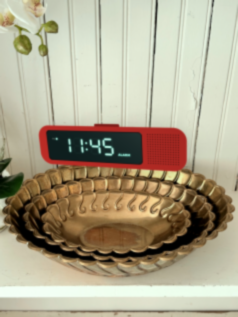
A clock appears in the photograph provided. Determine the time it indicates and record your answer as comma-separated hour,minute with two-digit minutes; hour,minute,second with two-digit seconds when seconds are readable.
11,45
